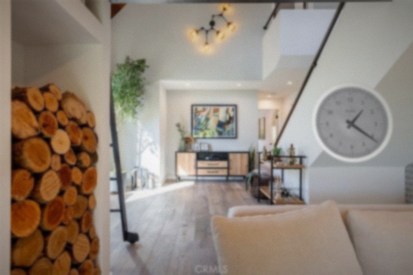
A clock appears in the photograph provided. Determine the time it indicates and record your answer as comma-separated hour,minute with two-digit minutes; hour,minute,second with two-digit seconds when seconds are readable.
1,21
